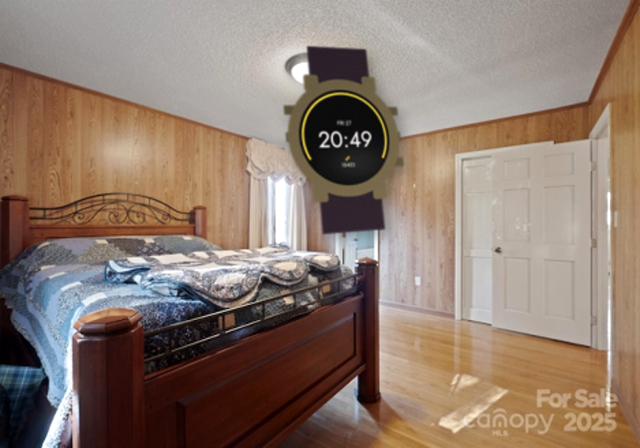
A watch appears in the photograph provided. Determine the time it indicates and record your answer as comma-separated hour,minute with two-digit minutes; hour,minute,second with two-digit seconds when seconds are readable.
20,49
